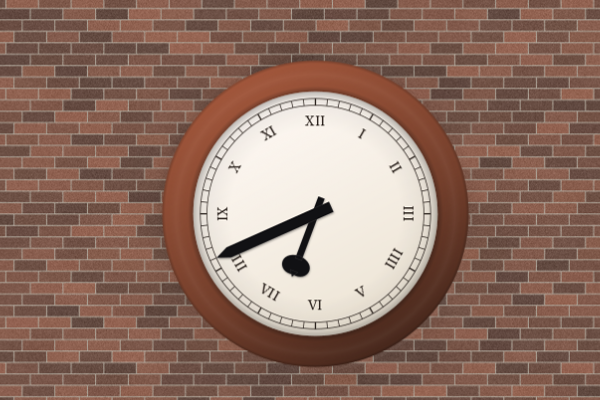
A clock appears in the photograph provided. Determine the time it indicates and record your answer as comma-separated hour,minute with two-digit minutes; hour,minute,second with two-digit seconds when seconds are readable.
6,41
